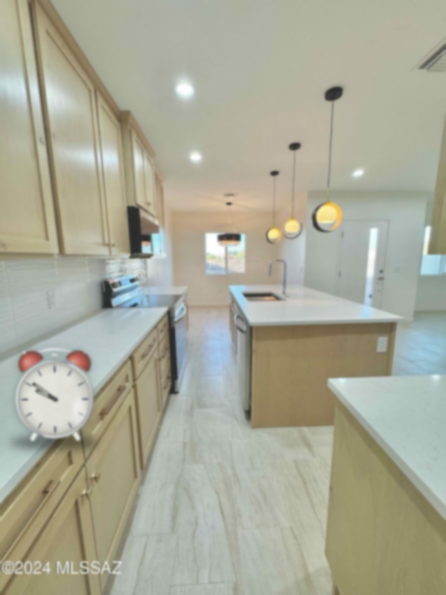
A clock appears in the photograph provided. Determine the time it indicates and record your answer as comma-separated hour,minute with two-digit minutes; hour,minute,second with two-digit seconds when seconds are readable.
9,51
